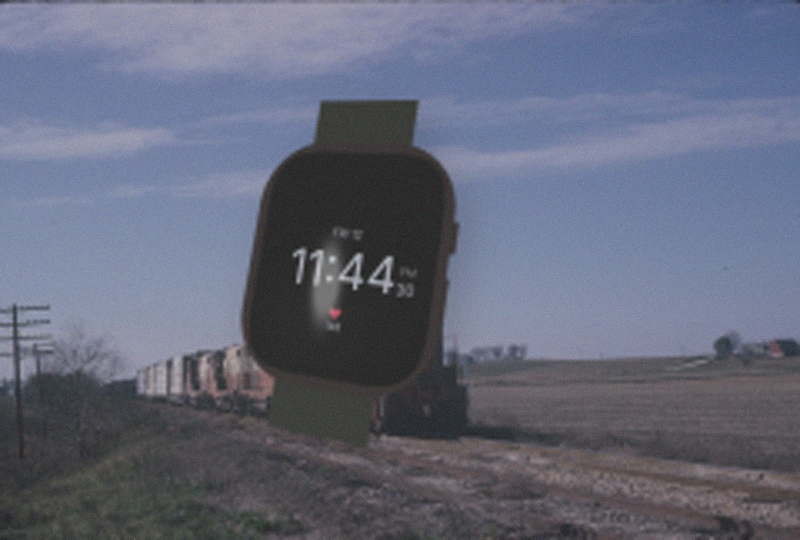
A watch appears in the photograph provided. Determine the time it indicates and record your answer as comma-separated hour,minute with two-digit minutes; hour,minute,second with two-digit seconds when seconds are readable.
11,44
